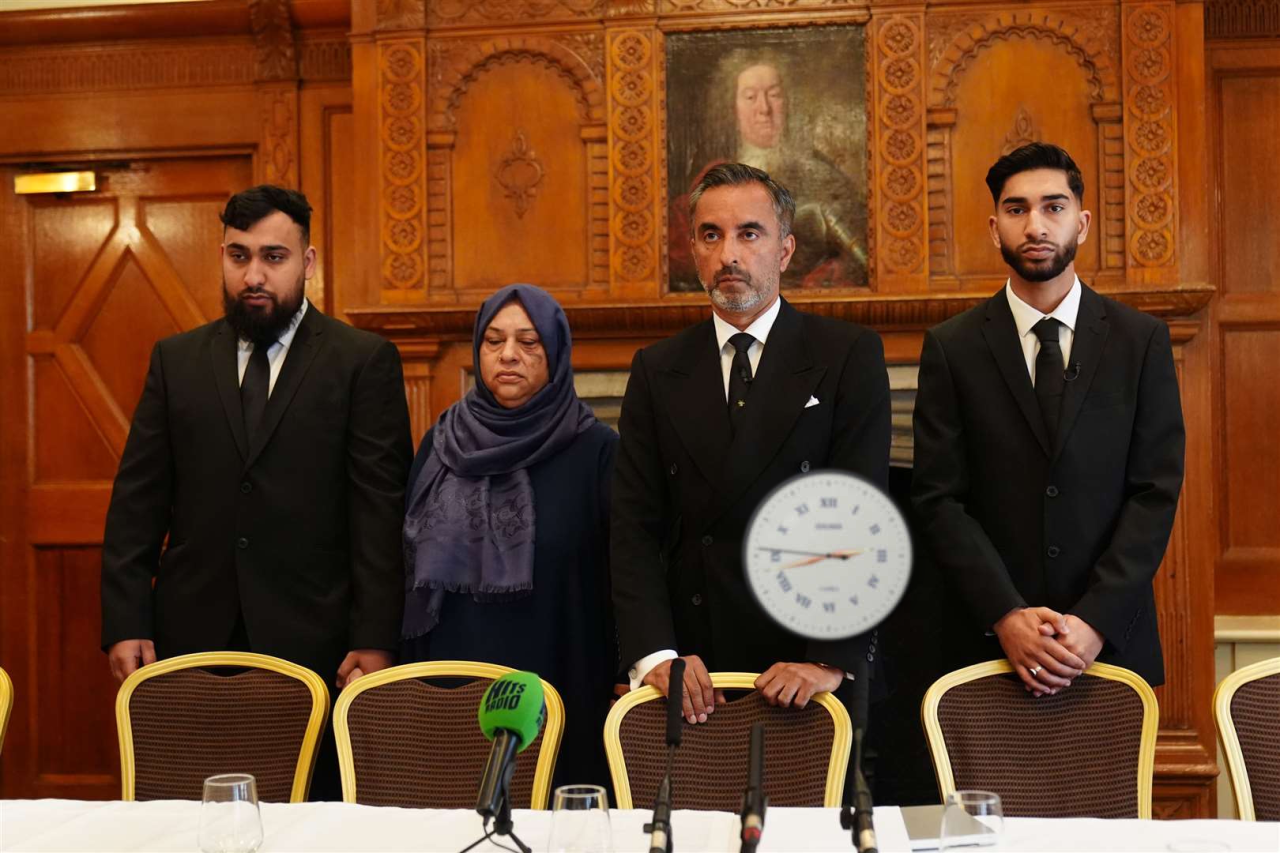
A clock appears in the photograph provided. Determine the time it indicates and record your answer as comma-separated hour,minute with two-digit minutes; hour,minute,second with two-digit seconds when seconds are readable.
2,42,46
